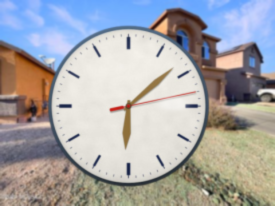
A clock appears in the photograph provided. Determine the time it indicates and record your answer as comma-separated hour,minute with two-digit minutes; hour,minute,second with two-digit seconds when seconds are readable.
6,08,13
